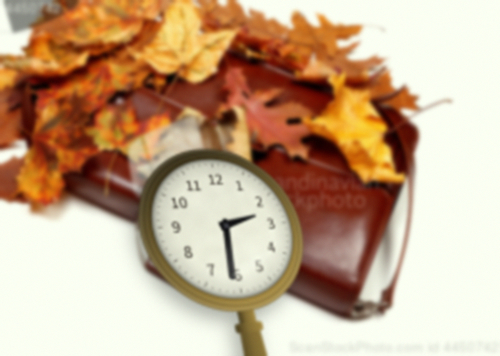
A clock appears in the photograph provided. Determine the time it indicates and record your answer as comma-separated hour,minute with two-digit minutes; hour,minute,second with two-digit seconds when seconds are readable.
2,31
